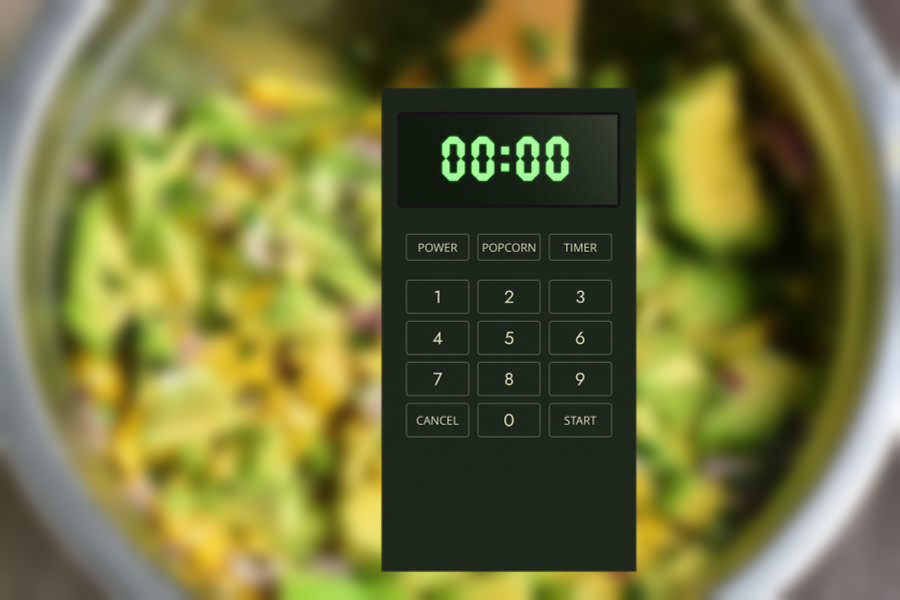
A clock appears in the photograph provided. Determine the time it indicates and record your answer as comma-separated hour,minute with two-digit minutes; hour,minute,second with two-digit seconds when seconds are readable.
0,00
